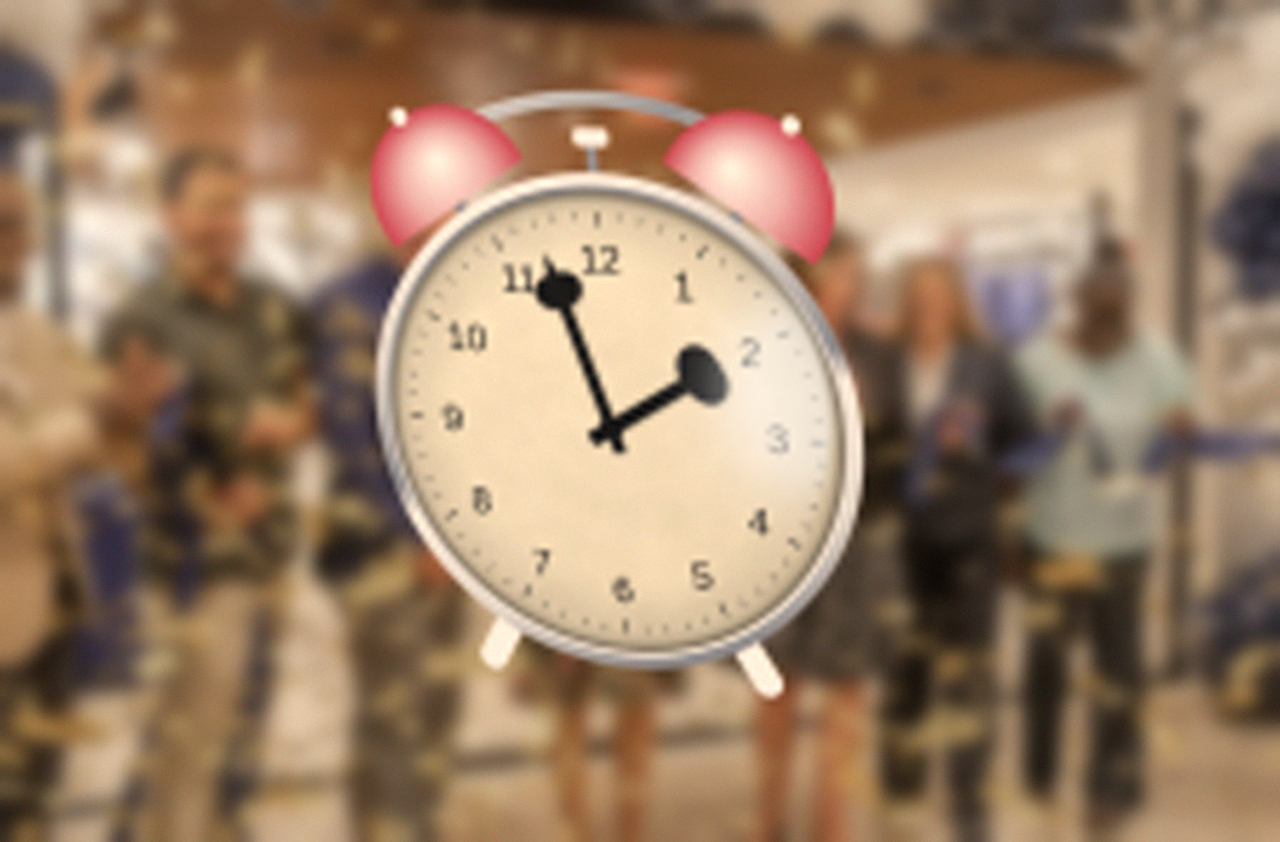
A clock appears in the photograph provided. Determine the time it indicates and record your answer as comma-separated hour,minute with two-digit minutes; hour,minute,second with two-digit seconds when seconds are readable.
1,57
